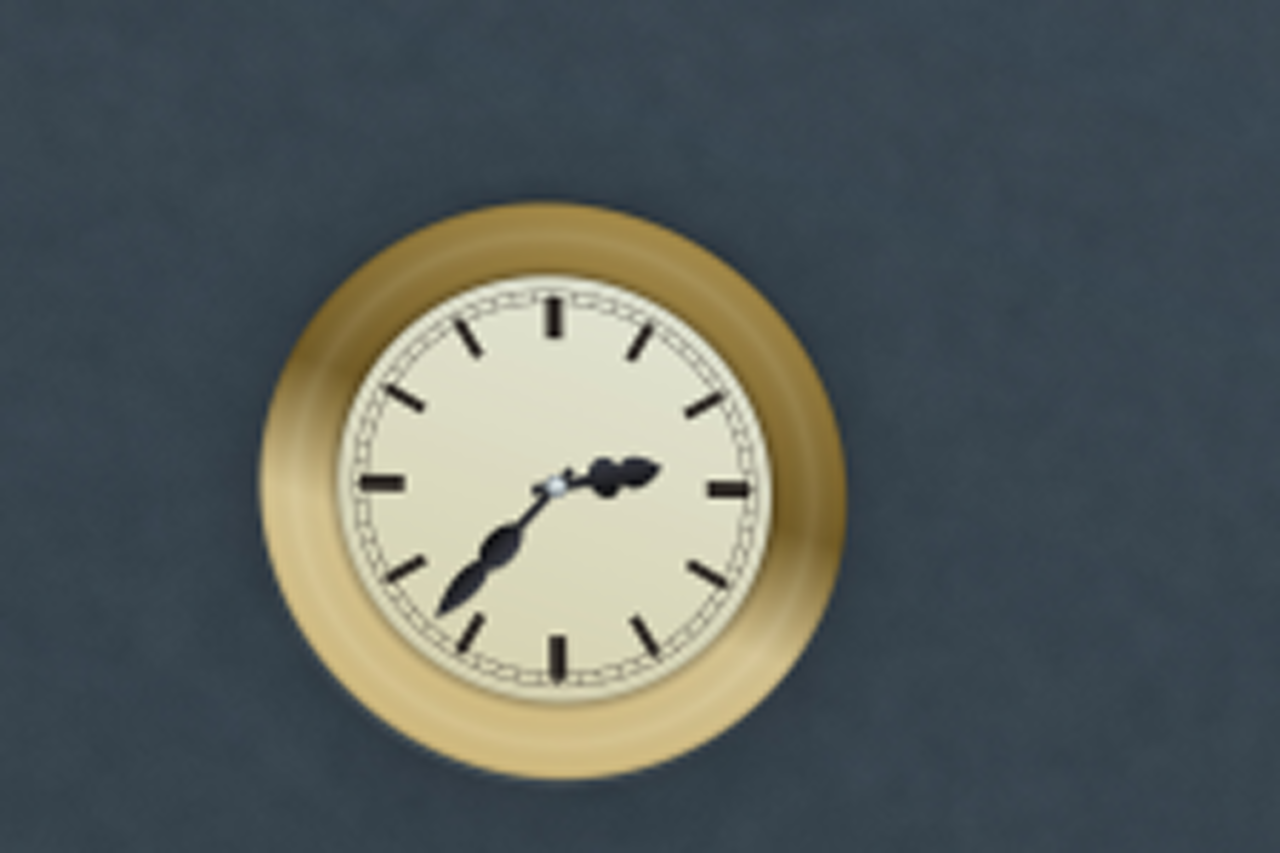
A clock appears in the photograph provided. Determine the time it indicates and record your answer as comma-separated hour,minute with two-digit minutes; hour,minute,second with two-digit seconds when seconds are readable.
2,37
